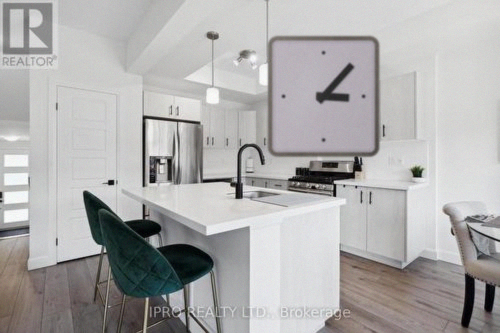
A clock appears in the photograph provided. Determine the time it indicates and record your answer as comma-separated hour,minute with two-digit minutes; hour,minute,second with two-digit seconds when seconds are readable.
3,07
